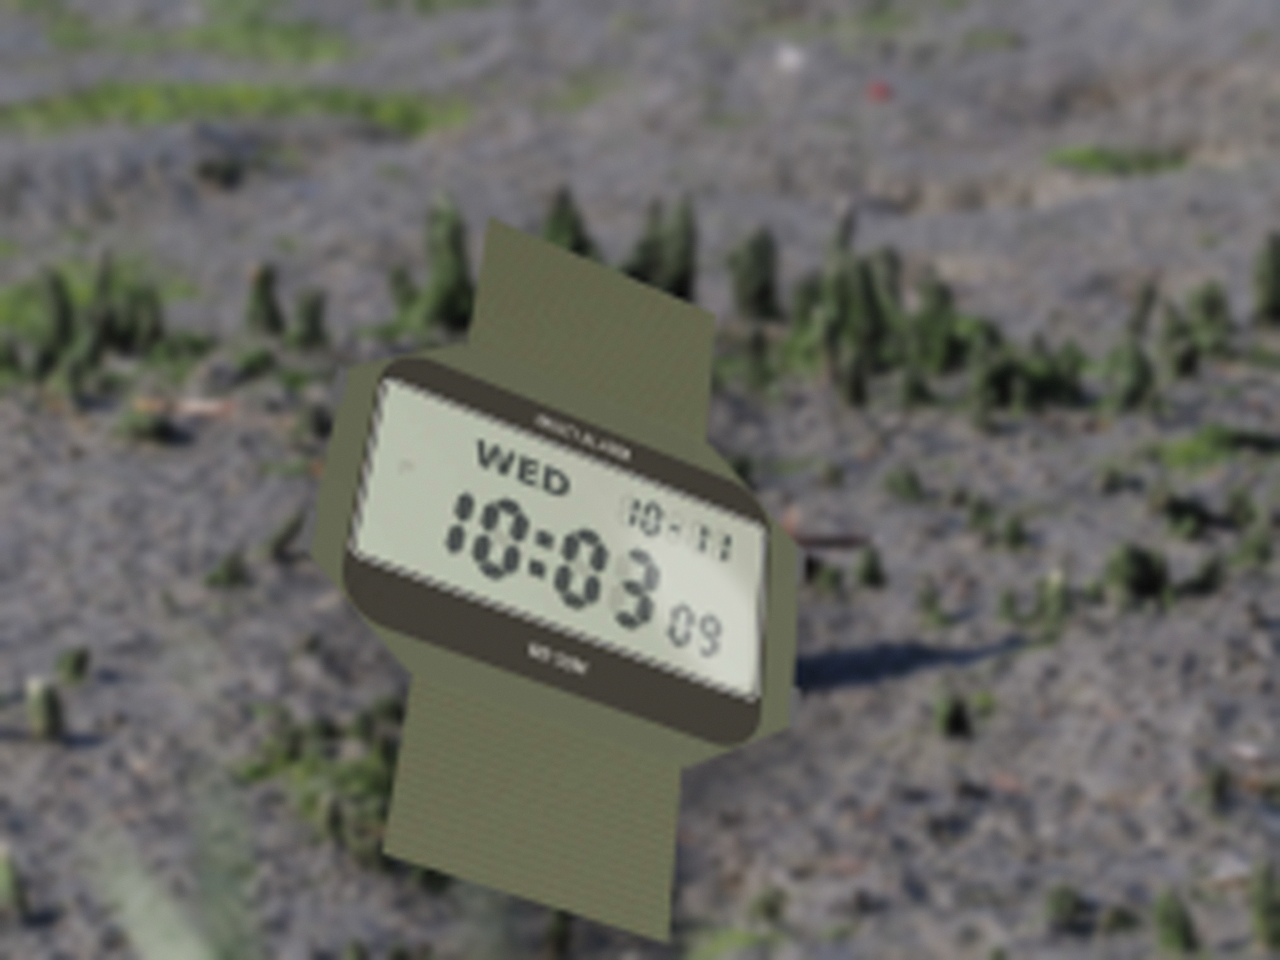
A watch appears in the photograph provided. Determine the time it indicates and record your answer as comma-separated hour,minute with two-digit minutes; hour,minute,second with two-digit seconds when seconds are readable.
10,03,09
